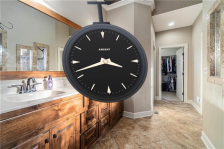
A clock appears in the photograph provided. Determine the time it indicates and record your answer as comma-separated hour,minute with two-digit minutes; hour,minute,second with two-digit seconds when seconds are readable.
3,42
